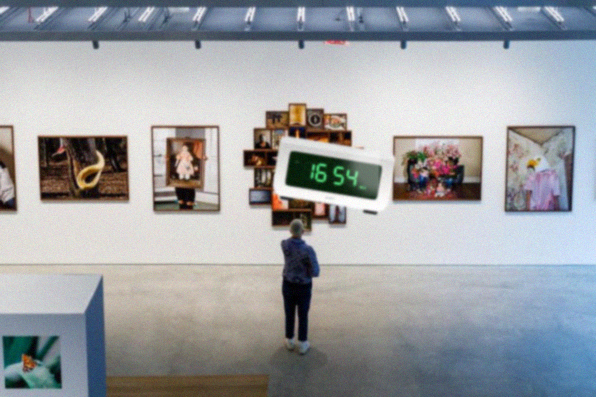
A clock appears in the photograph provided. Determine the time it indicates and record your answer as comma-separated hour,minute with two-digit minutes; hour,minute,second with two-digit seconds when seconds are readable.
16,54
